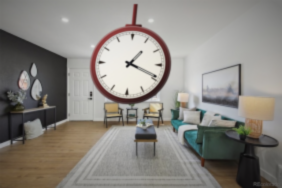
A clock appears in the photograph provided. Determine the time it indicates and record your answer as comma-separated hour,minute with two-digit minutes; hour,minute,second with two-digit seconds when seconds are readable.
1,19
